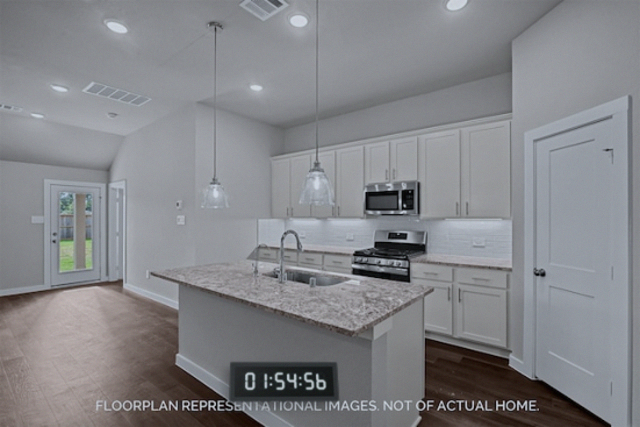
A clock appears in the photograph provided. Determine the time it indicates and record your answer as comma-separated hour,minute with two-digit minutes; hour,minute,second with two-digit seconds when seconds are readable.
1,54,56
